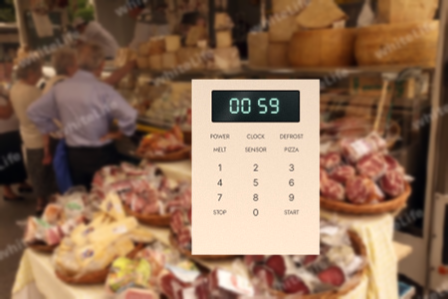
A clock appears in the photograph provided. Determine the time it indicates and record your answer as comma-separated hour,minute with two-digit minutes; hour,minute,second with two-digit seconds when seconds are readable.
0,59
